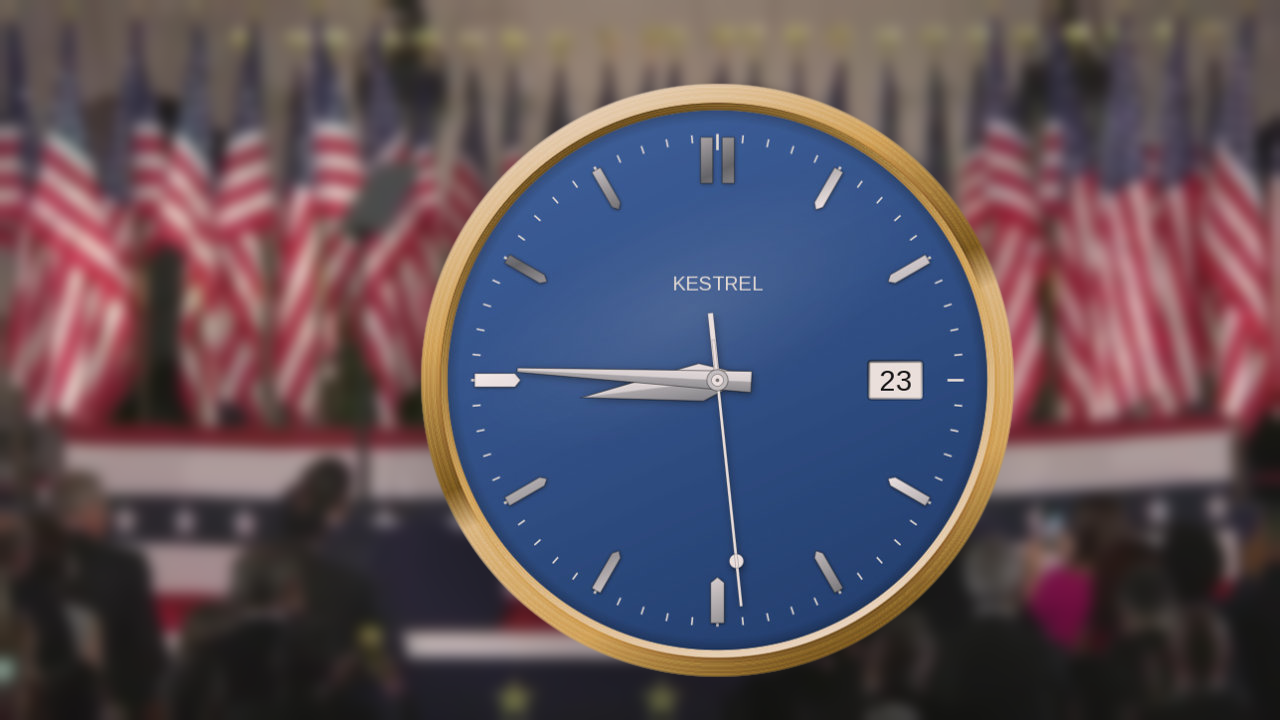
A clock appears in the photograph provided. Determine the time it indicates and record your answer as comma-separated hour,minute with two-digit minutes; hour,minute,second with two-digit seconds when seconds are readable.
8,45,29
